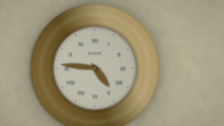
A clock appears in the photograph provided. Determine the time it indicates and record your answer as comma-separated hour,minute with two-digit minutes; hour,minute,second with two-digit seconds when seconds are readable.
4,46
